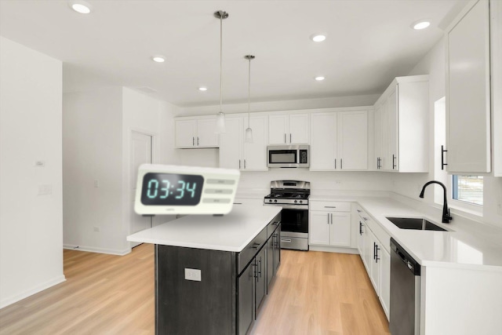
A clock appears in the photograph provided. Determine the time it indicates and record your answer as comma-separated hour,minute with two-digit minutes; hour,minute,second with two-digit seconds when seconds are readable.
3,34
